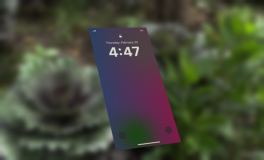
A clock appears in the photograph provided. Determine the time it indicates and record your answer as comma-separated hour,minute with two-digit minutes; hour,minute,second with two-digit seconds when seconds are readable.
4,47
